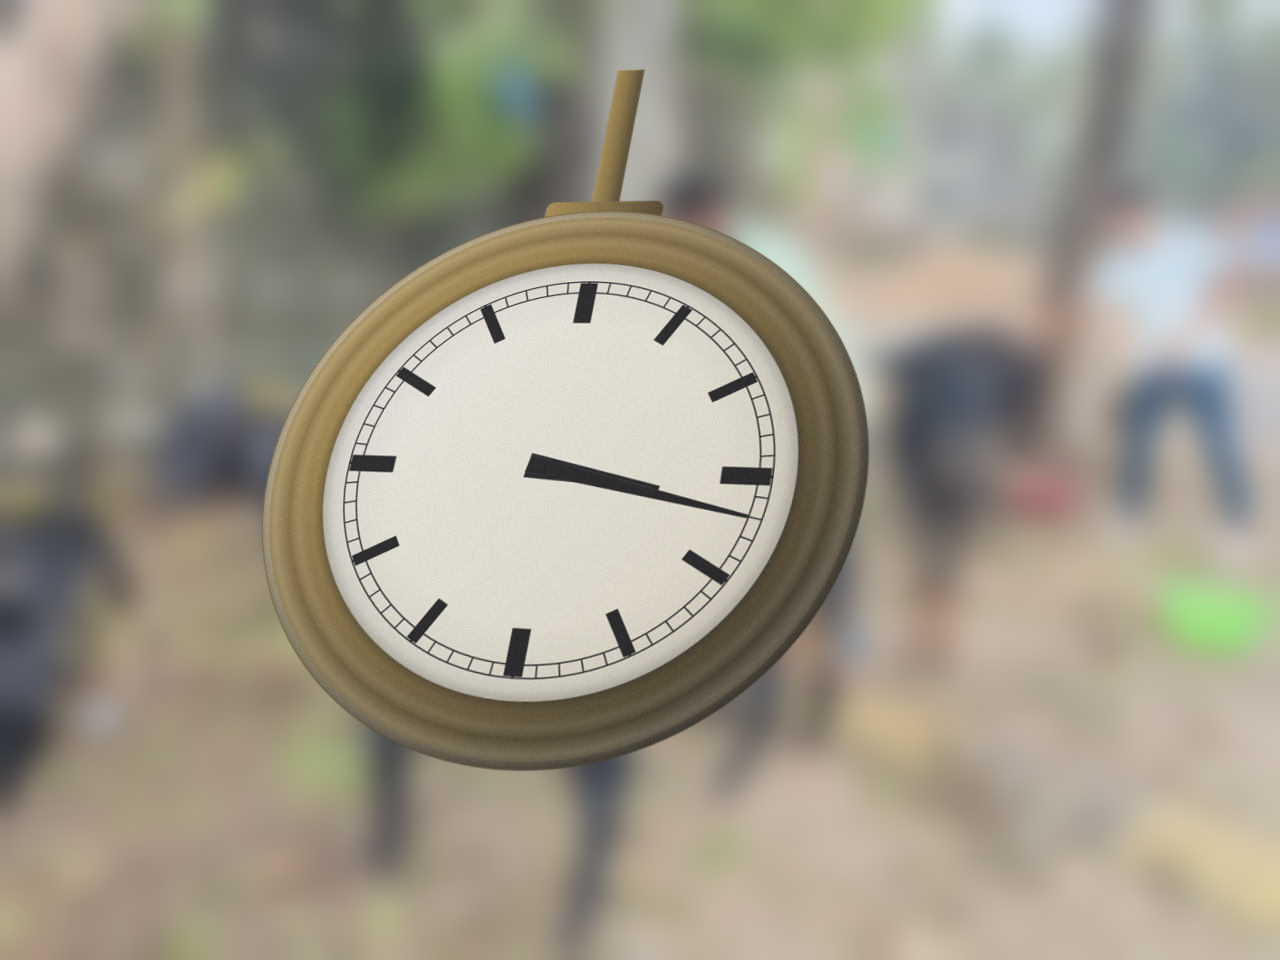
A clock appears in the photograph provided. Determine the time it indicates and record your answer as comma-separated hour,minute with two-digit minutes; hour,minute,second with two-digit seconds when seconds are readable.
3,17
